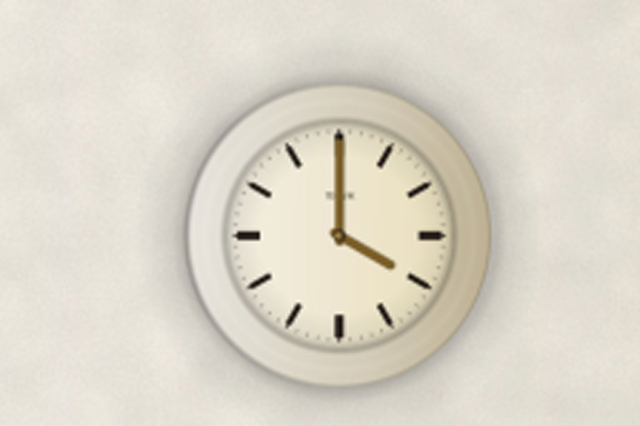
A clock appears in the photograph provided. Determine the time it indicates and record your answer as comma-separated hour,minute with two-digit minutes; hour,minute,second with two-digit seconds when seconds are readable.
4,00
